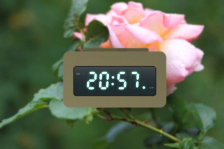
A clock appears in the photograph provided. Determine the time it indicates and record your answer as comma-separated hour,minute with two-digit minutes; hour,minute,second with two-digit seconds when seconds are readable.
20,57
